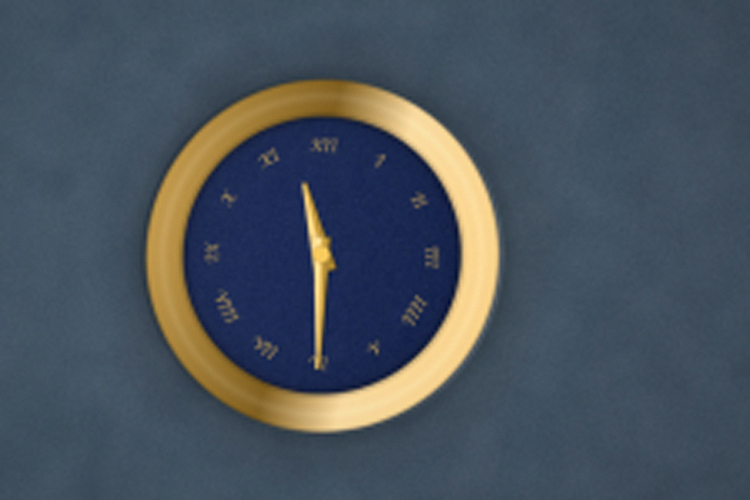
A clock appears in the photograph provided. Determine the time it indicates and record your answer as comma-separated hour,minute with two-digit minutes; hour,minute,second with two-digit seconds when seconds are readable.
11,30
